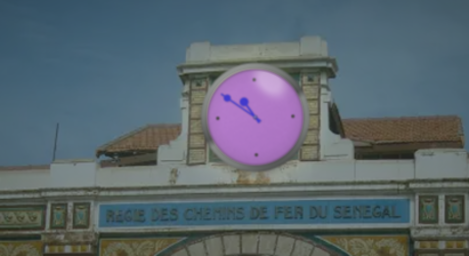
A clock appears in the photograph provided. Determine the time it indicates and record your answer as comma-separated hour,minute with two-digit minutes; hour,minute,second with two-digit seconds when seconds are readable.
10,51
